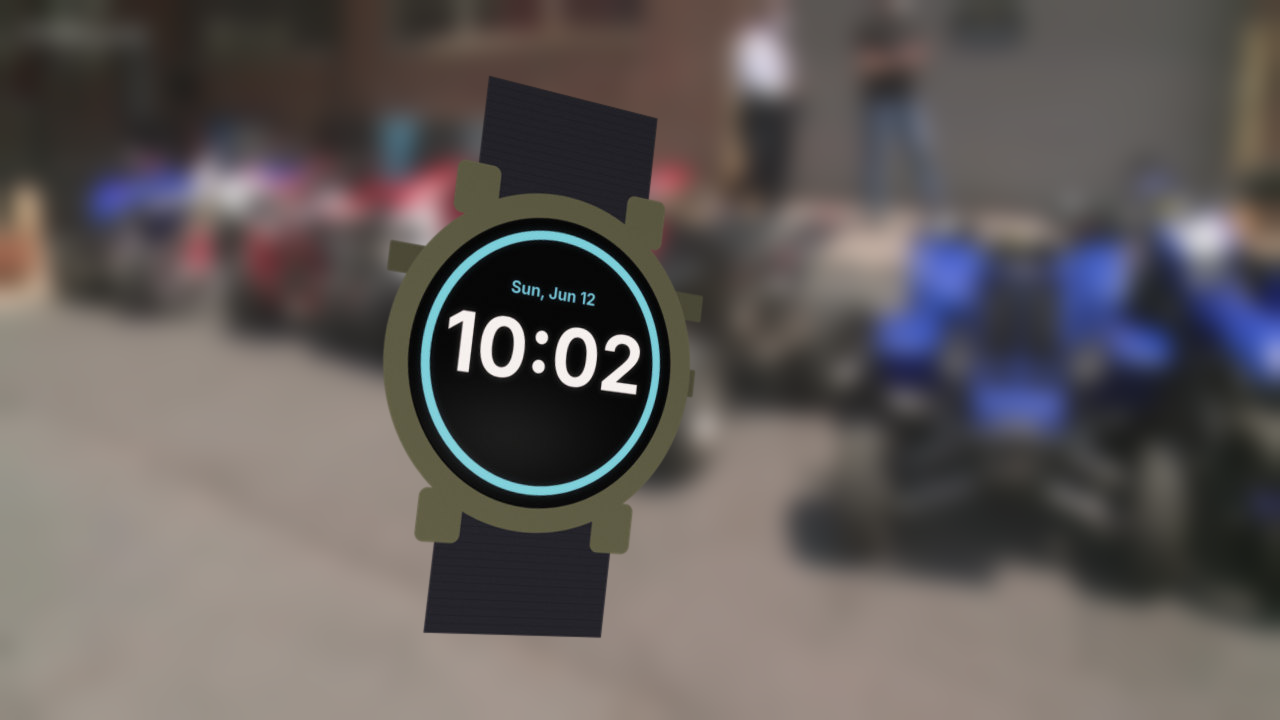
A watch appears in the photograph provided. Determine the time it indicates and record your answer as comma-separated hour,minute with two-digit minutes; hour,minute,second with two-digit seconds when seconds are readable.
10,02
